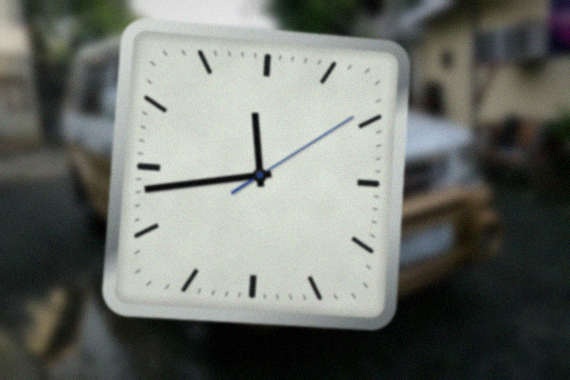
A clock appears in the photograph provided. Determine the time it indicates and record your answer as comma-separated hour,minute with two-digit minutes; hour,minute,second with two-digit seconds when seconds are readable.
11,43,09
